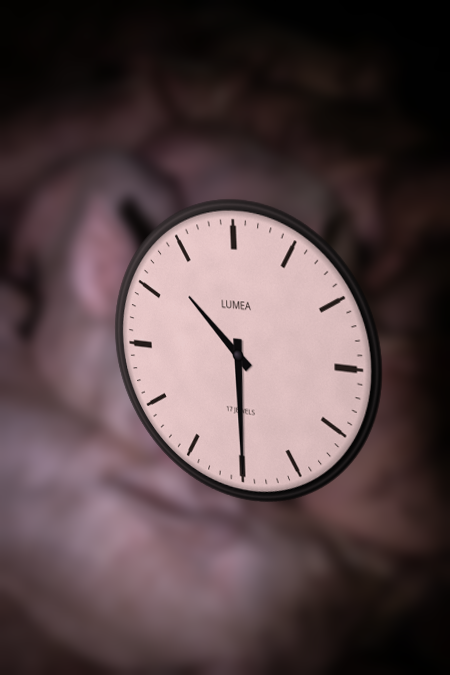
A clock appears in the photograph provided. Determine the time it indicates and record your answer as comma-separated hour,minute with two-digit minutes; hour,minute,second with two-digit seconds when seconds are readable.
10,30
